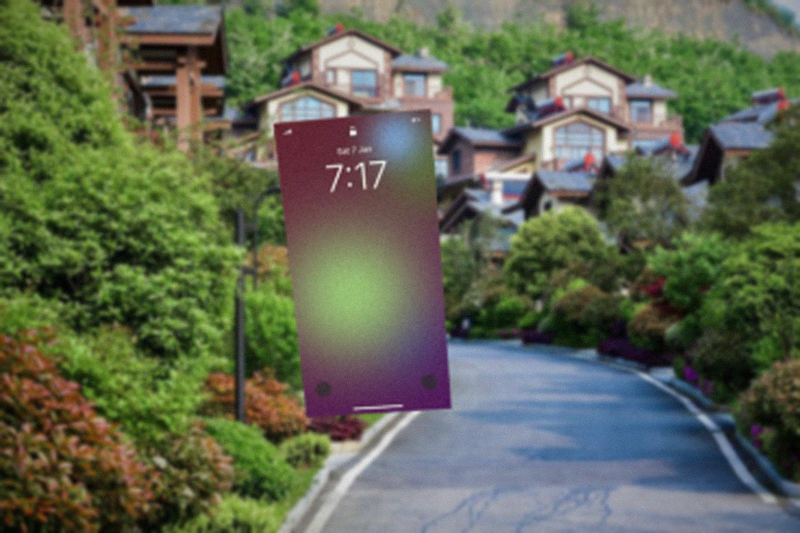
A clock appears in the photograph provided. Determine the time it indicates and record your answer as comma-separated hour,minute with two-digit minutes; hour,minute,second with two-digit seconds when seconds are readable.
7,17
